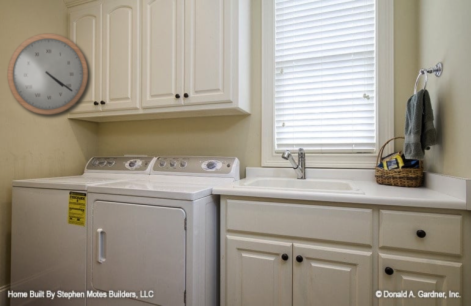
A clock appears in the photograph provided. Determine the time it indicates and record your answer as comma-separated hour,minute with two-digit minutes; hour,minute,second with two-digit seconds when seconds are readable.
4,21
